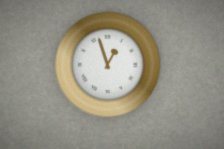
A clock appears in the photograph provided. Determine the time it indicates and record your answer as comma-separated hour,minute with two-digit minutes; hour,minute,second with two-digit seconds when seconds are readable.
12,57
